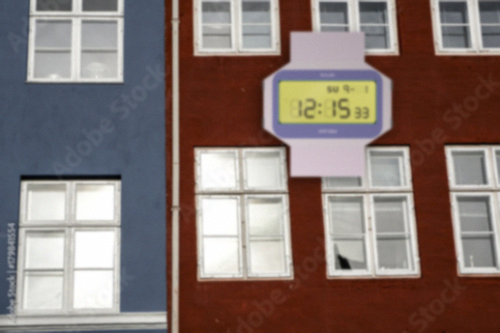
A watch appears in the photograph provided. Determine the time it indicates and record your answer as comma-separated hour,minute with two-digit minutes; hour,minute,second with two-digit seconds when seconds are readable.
12,15
